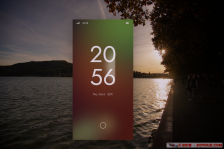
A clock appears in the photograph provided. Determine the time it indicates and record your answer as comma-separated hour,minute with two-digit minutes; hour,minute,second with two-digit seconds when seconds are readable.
20,56
